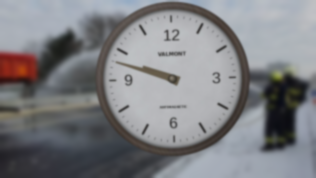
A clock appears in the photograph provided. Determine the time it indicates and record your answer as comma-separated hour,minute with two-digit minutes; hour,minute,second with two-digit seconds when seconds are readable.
9,48
